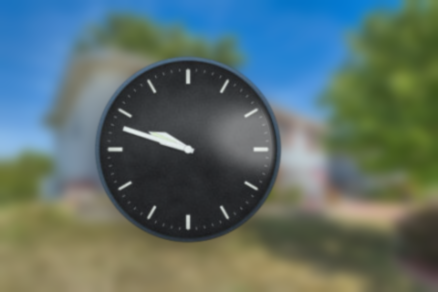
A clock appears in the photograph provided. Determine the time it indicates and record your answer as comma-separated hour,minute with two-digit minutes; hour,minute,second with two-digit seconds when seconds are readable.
9,48
